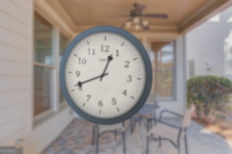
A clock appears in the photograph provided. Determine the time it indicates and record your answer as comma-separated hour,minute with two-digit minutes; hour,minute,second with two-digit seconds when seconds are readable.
12,41
